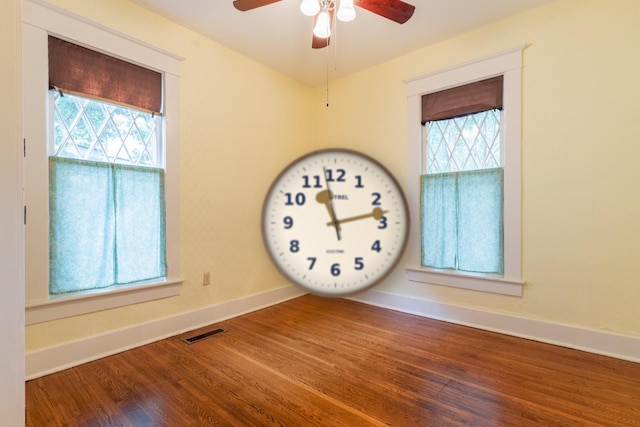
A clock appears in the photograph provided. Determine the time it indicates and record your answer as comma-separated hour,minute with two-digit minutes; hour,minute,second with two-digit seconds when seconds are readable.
11,12,58
